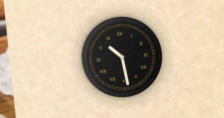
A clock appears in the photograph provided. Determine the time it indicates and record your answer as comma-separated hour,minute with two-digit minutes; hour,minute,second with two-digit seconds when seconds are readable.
10,29
